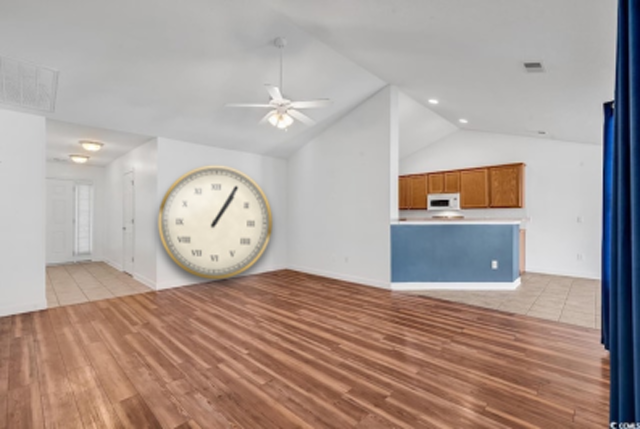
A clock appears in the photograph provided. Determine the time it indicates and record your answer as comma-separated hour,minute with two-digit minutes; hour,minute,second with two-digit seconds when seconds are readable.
1,05
